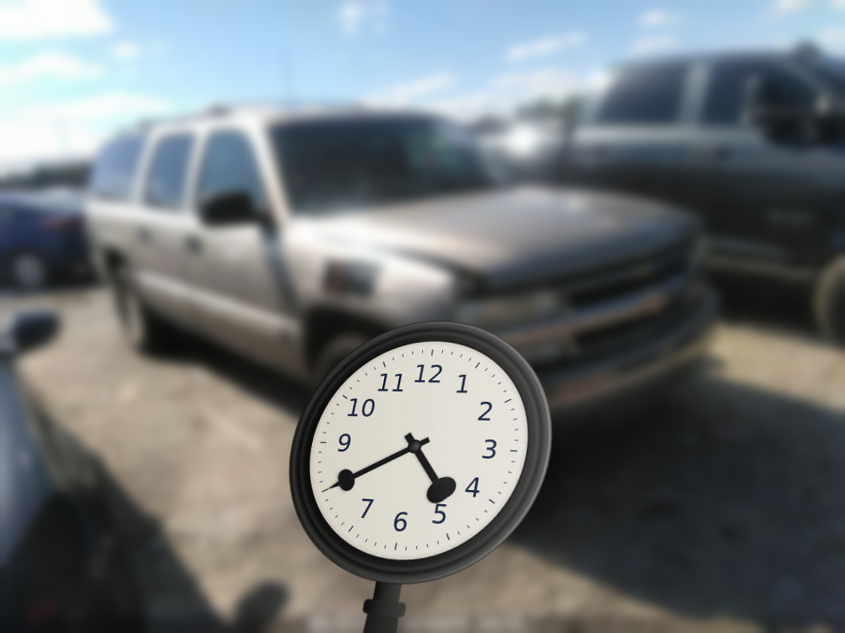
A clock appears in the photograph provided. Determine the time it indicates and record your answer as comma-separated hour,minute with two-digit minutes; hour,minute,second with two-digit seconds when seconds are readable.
4,40
